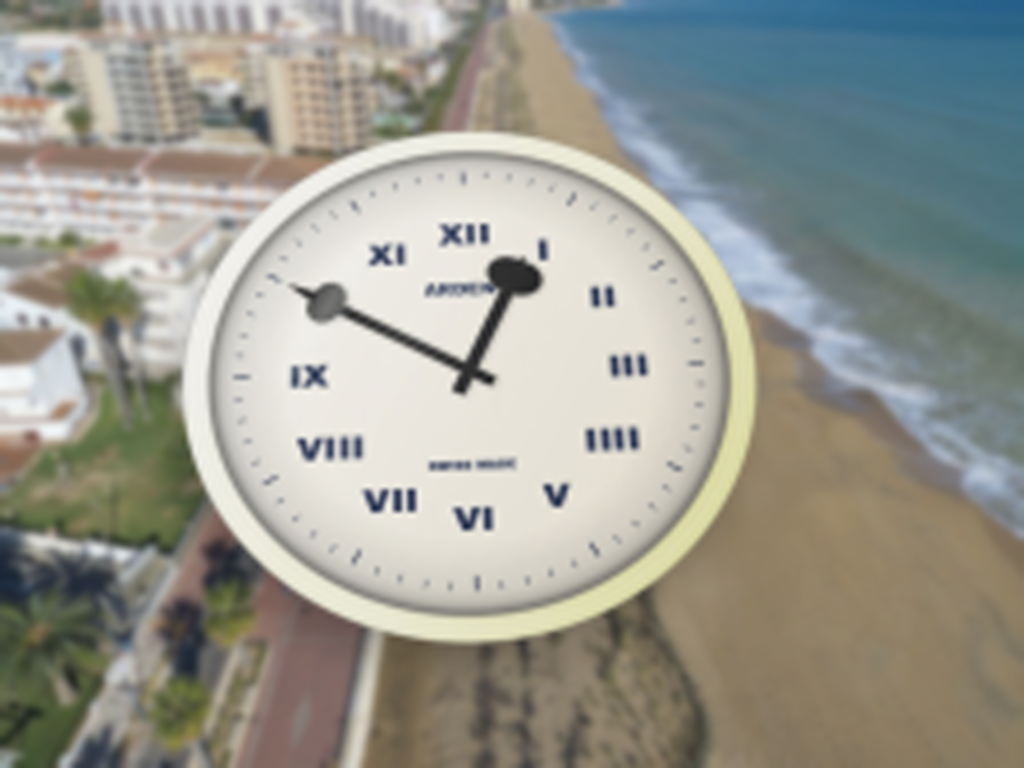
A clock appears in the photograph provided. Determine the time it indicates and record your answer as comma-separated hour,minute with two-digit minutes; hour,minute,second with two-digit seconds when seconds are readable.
12,50
